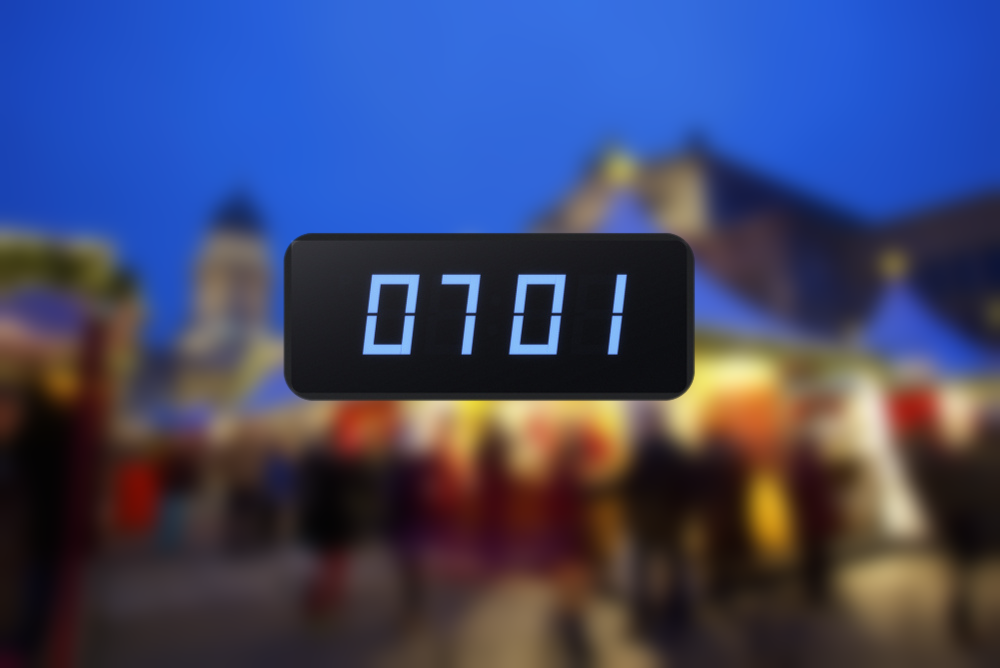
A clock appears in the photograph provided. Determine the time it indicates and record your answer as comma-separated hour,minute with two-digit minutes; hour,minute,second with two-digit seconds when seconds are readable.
7,01
